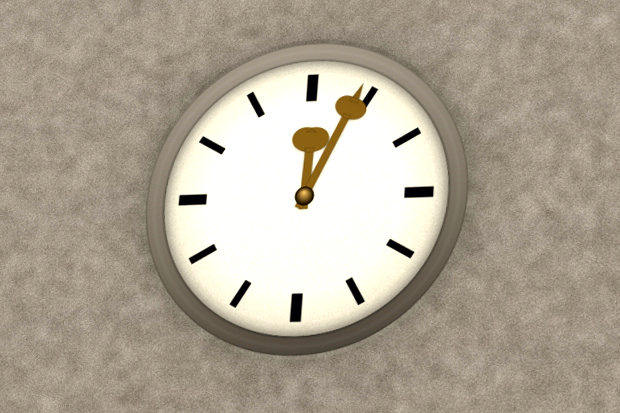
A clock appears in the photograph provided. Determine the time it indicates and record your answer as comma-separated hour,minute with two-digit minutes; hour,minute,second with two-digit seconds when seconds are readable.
12,04
